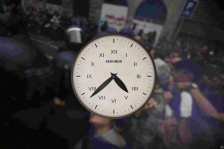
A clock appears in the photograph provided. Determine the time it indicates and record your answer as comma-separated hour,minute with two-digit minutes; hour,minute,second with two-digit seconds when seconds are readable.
4,38
